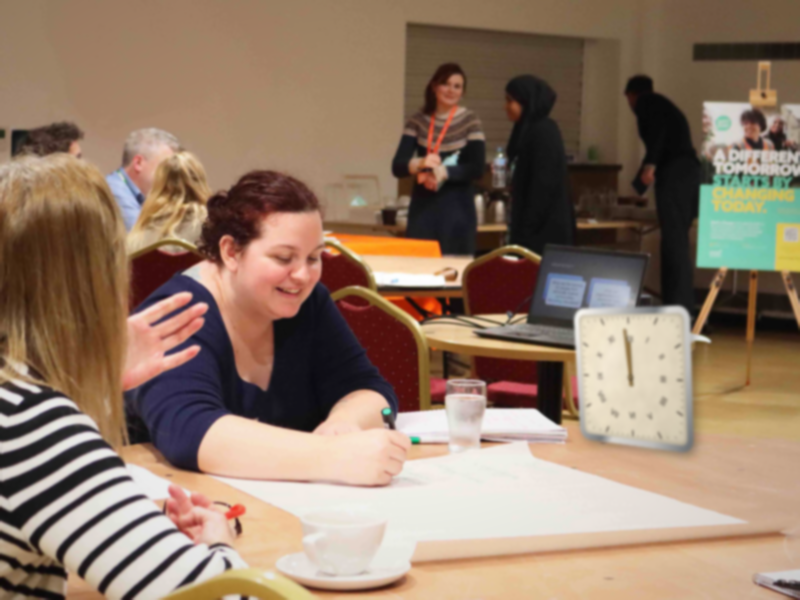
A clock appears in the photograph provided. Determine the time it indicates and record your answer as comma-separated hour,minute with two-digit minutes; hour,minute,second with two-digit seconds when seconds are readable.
11,59
